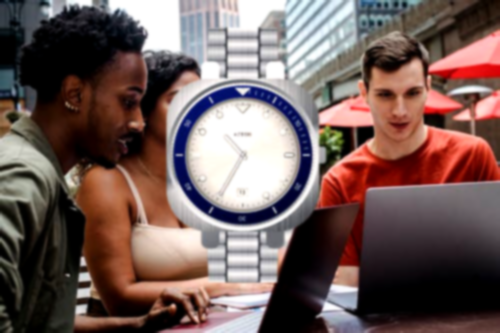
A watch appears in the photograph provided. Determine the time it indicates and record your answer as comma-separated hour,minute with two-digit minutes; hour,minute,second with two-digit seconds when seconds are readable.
10,35
